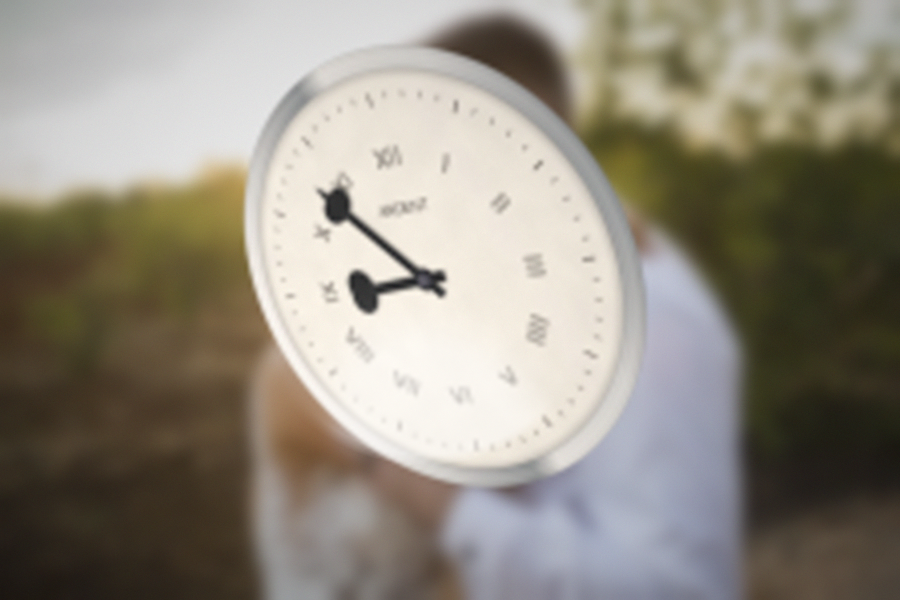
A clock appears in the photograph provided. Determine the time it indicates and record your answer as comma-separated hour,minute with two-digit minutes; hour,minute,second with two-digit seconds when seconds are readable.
8,53
